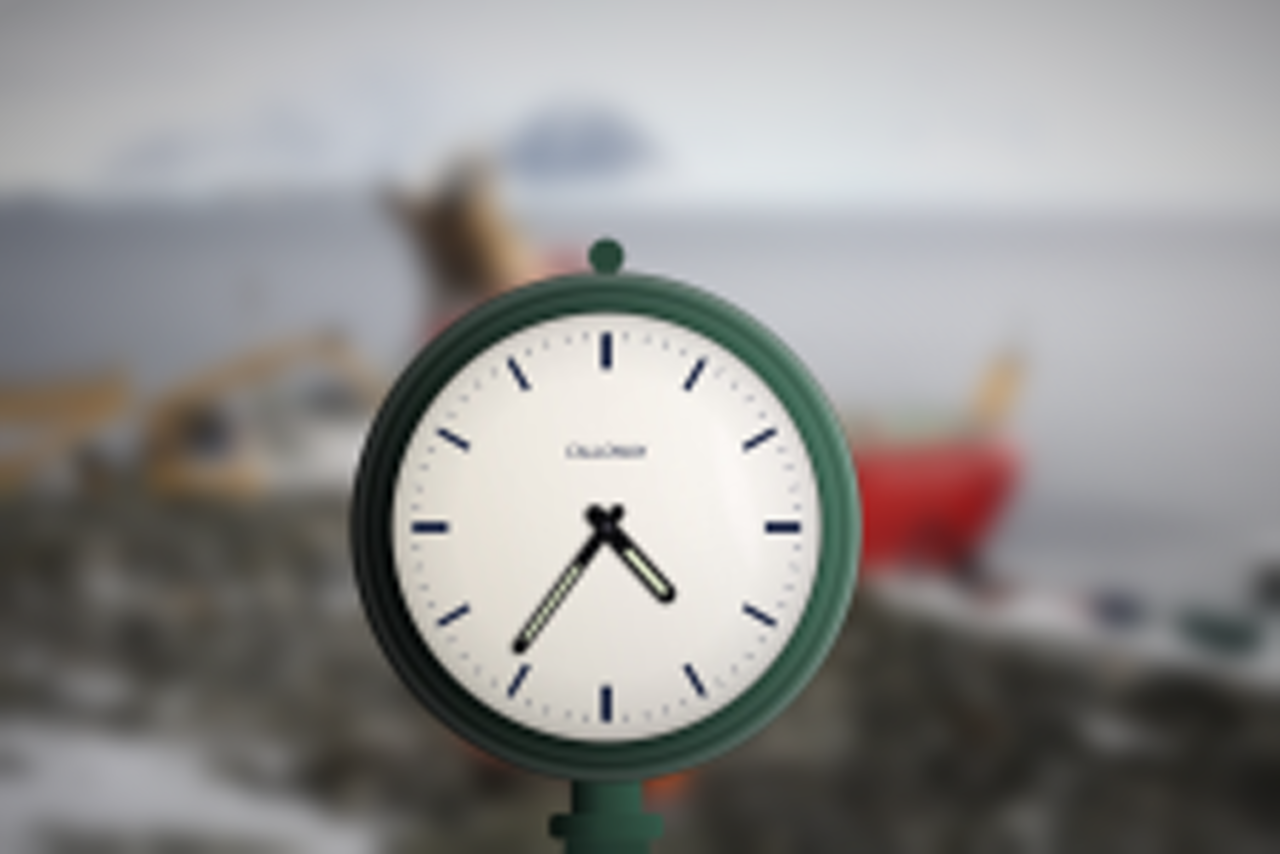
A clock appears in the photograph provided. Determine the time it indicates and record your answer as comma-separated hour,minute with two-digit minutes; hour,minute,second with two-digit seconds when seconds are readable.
4,36
